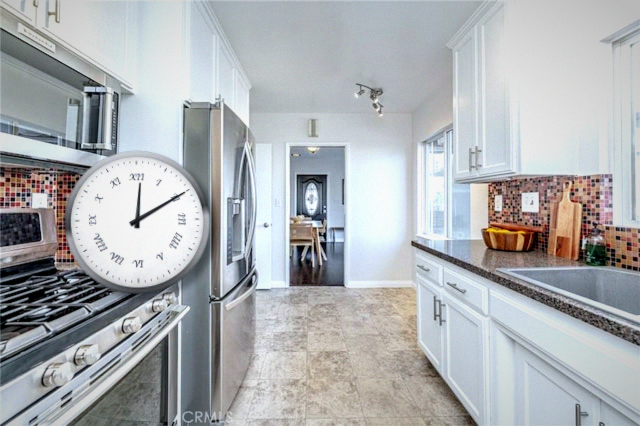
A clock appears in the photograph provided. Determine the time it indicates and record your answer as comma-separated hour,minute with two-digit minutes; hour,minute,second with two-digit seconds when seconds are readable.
12,10
